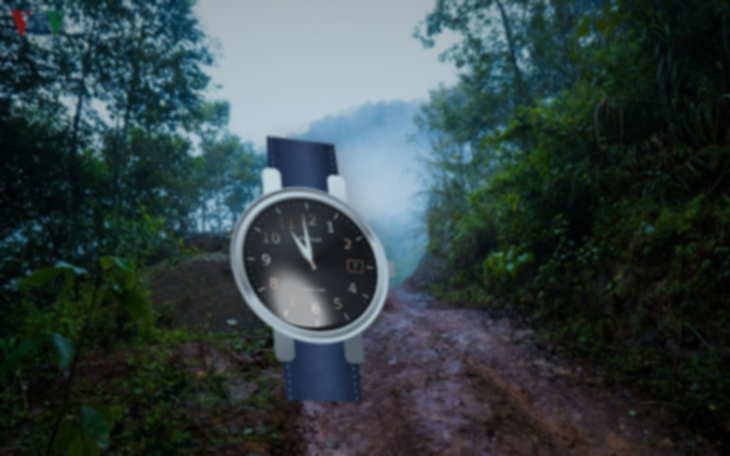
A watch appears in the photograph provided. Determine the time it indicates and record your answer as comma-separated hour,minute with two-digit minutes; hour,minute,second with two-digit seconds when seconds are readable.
10,59
